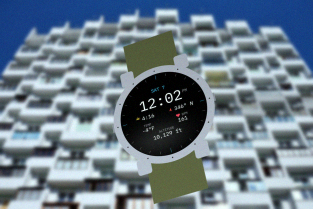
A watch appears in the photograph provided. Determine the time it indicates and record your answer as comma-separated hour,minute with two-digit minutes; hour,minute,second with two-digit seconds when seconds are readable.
12,02
